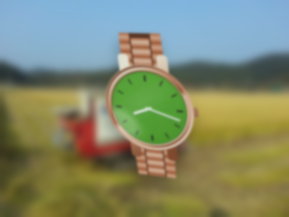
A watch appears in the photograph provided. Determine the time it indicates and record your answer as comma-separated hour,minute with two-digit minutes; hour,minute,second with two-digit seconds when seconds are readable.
8,18
